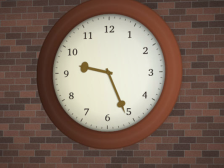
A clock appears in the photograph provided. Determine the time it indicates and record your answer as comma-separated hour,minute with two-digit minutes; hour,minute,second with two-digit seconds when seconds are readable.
9,26
